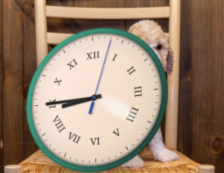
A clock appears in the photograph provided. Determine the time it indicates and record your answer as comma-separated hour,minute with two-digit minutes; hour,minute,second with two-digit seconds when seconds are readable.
8,45,03
